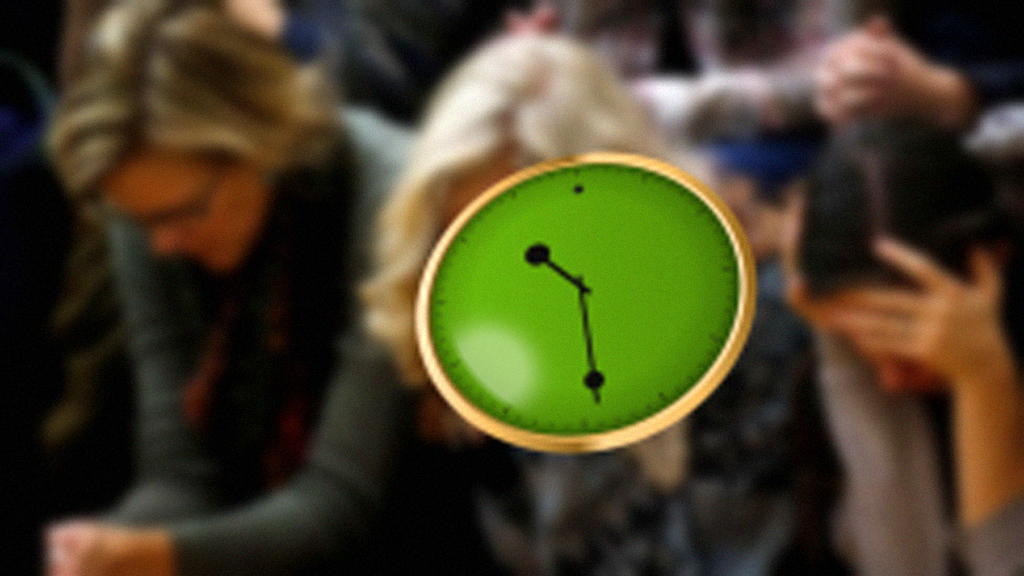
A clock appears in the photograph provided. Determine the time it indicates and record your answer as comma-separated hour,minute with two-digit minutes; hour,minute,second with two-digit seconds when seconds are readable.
10,29
